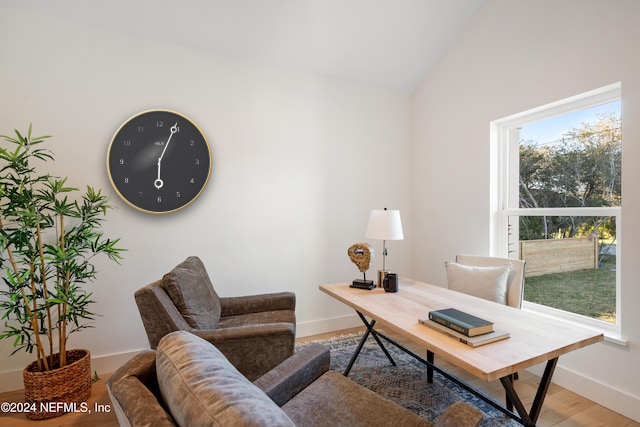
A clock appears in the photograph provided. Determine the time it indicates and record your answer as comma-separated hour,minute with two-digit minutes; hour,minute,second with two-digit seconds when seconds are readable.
6,04
